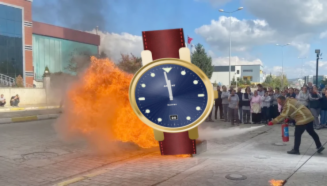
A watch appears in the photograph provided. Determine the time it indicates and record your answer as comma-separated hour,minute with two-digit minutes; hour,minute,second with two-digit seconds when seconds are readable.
11,59
